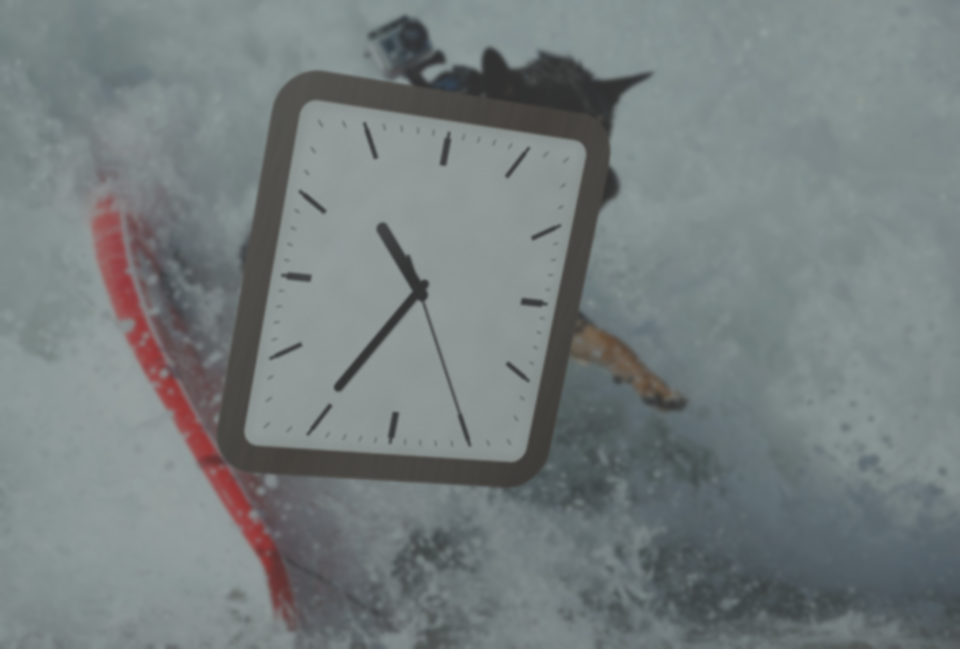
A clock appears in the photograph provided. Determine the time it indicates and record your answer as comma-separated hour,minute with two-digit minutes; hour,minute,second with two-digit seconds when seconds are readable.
10,35,25
